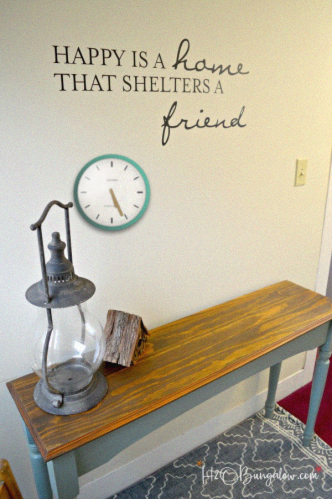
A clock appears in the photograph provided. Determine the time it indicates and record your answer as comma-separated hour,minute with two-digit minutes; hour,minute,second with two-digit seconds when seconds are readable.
5,26
